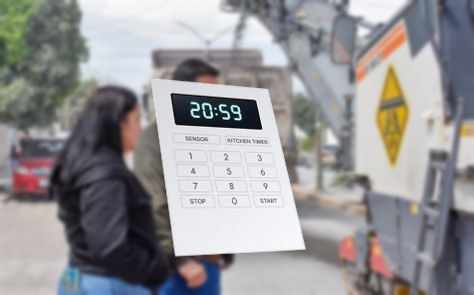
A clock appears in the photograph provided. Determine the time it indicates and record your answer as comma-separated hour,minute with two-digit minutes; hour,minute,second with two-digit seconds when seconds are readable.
20,59
